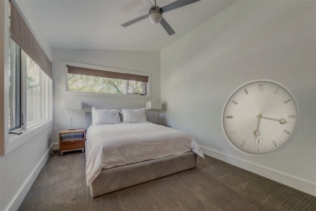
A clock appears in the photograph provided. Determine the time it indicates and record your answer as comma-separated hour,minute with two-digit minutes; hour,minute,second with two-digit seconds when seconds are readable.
6,17
